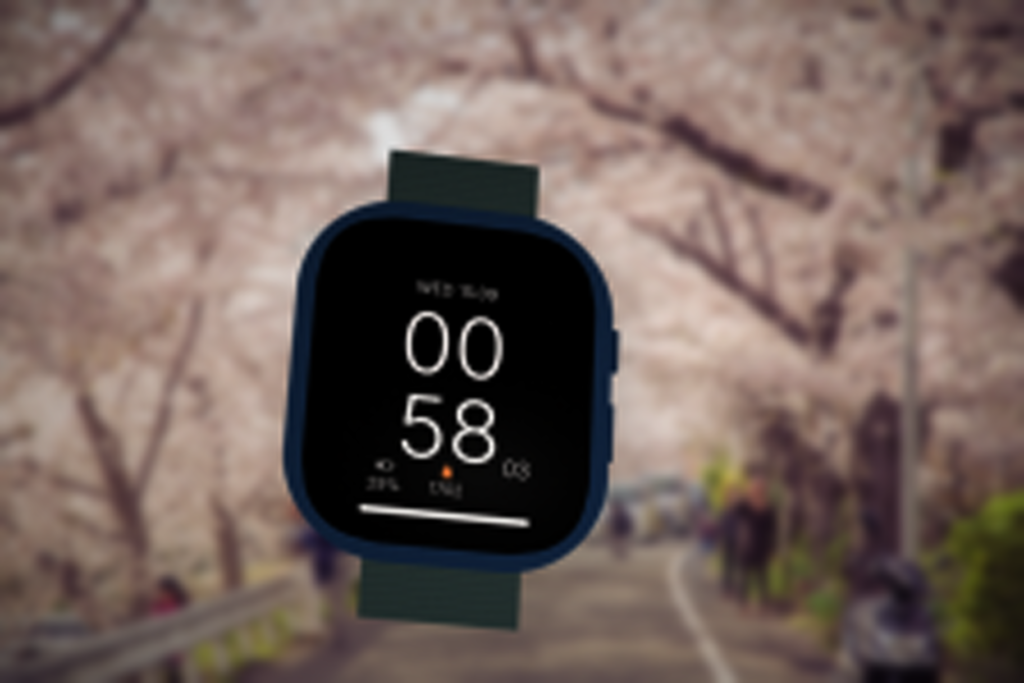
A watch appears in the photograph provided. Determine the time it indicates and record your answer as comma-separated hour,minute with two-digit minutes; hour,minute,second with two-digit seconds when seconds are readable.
0,58
